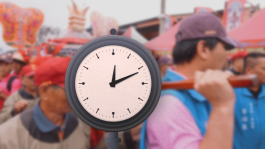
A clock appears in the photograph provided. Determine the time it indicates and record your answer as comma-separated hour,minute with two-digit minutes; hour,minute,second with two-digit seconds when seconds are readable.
12,11
